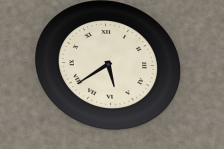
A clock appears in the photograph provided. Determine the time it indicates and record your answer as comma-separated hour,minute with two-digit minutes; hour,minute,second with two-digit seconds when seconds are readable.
5,39
